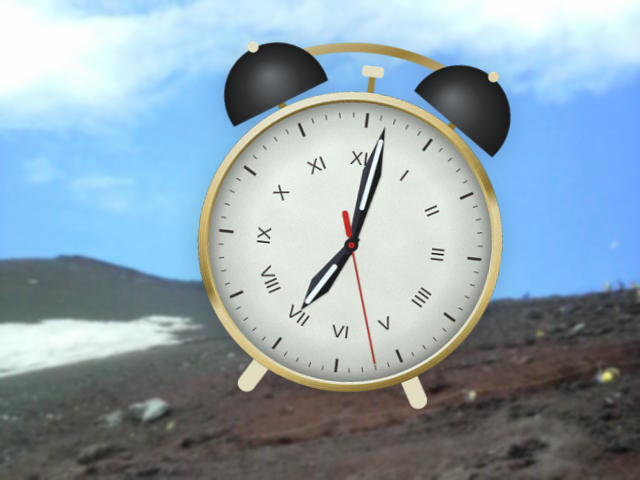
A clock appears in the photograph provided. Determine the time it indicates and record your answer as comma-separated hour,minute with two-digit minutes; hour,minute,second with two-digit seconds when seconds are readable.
7,01,27
